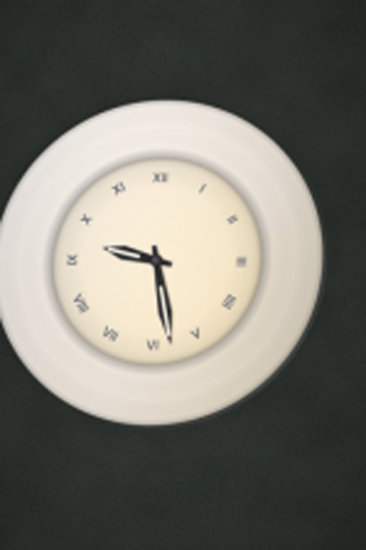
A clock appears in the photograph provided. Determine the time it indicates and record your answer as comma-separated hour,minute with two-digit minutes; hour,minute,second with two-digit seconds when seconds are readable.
9,28
